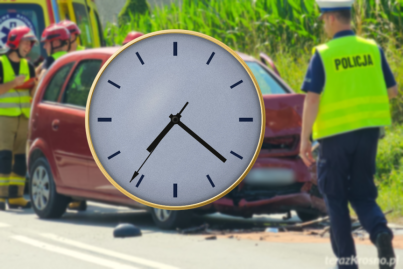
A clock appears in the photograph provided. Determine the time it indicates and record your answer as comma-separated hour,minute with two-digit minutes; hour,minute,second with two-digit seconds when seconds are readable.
7,21,36
